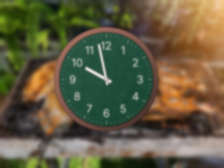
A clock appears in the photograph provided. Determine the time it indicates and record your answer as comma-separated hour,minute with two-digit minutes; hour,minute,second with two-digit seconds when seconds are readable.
9,58
